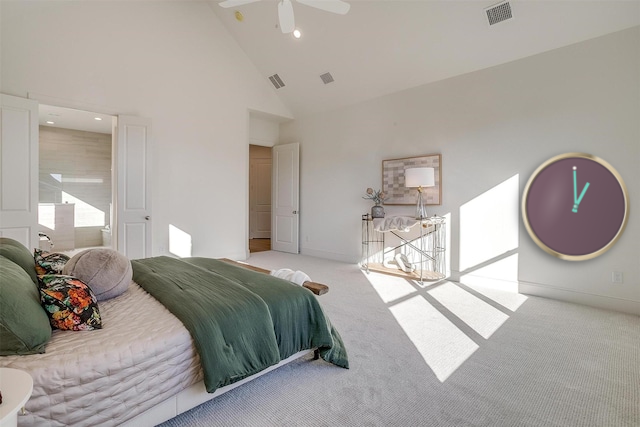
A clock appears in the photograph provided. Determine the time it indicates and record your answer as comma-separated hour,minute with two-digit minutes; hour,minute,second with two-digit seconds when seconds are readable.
1,00
